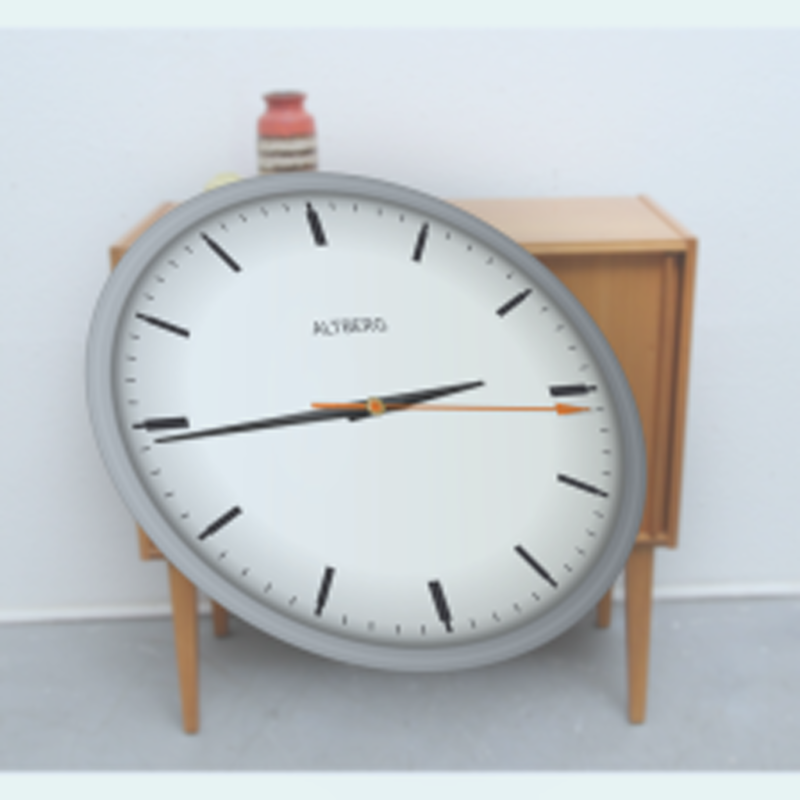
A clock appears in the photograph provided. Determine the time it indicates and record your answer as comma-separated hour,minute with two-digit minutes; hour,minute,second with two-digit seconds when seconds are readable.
2,44,16
